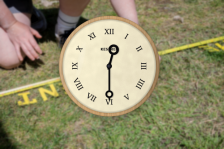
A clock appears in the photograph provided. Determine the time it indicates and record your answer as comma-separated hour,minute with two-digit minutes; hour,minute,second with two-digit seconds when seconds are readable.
12,30
